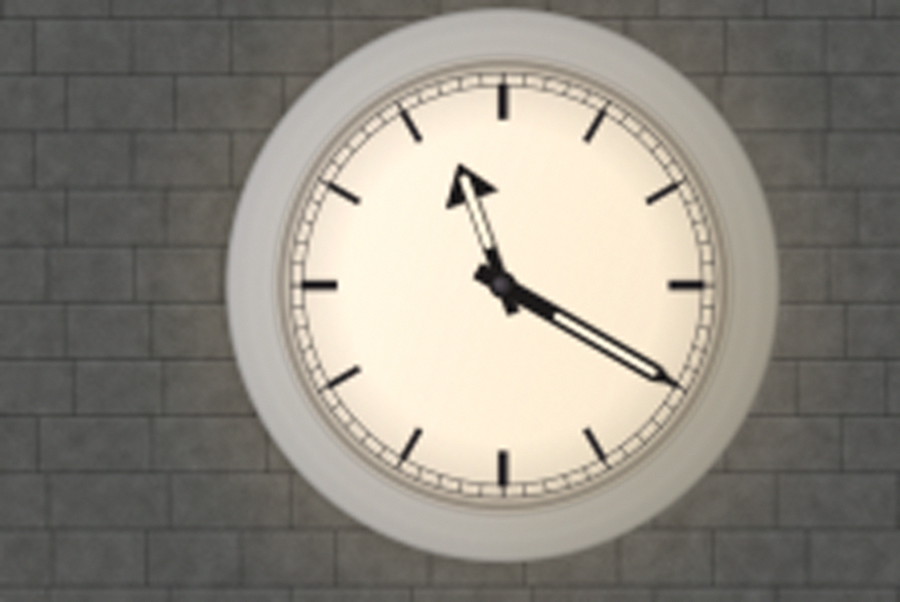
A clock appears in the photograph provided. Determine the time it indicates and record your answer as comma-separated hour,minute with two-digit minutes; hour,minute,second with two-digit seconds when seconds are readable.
11,20
